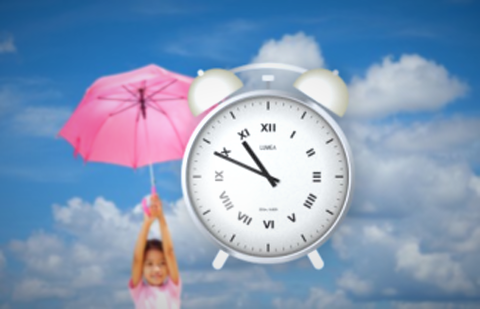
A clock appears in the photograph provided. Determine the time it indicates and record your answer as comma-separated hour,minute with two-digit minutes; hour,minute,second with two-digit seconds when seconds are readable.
10,49
